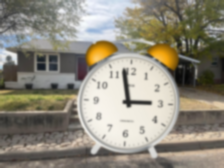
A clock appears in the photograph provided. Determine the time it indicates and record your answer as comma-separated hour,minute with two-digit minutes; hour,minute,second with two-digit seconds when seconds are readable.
2,58
